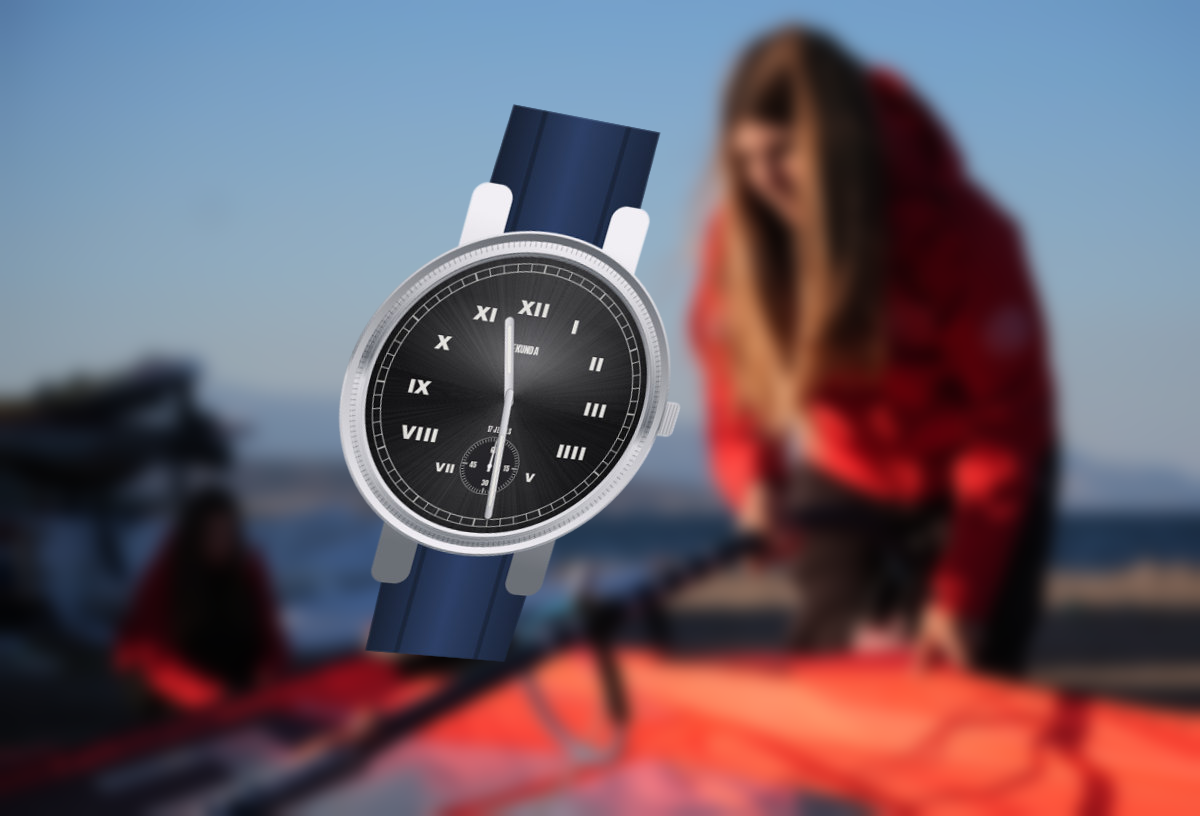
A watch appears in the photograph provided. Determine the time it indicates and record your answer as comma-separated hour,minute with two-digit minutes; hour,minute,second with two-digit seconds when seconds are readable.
11,29
